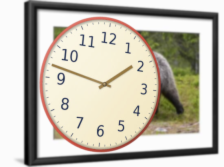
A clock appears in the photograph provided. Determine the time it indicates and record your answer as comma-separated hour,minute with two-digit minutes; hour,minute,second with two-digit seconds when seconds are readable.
1,47
